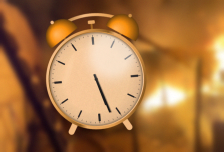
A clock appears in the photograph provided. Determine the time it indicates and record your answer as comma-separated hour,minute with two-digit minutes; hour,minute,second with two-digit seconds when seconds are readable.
5,27
